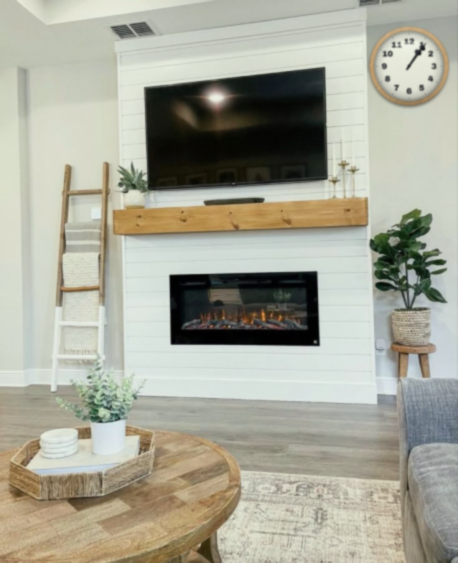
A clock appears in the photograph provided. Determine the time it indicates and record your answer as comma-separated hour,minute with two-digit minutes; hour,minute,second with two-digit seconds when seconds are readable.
1,06
